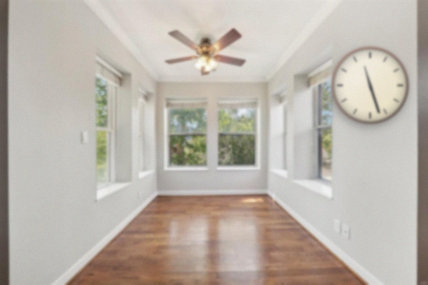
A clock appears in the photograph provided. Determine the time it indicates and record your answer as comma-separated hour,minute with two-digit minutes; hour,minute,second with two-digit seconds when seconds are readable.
11,27
